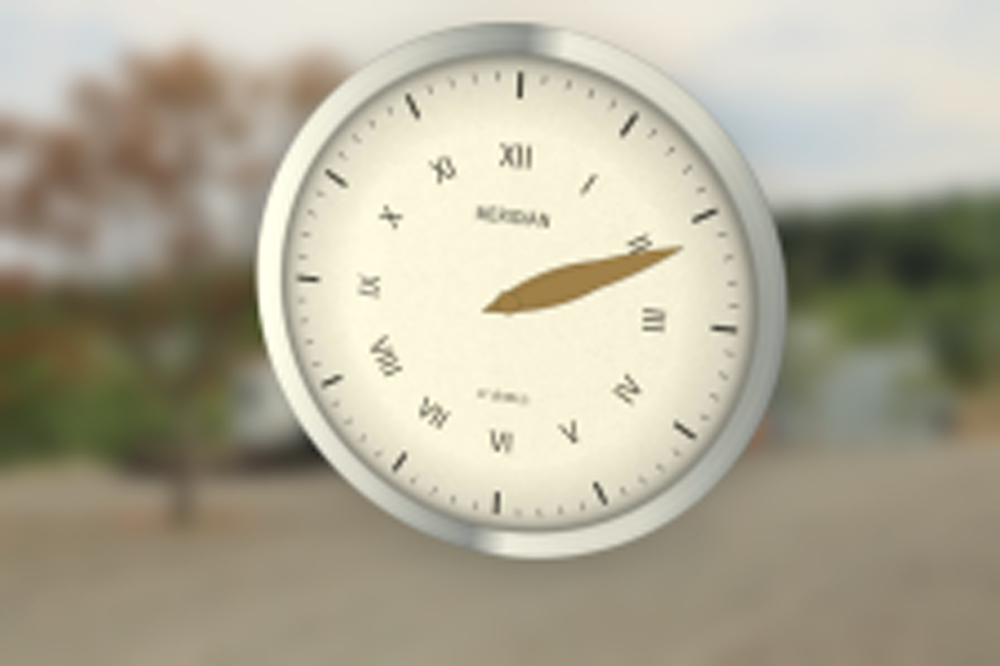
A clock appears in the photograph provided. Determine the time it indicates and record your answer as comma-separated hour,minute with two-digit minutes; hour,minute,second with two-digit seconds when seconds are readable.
2,11
